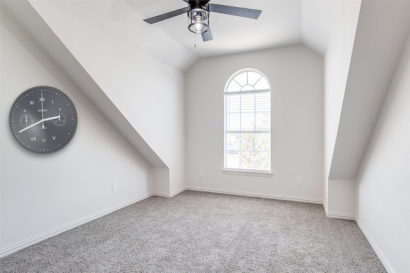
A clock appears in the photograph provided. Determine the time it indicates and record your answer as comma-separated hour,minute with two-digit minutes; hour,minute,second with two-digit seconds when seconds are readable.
2,41
